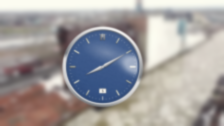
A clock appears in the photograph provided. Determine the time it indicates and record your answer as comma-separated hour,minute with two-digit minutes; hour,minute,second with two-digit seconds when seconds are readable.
8,10
